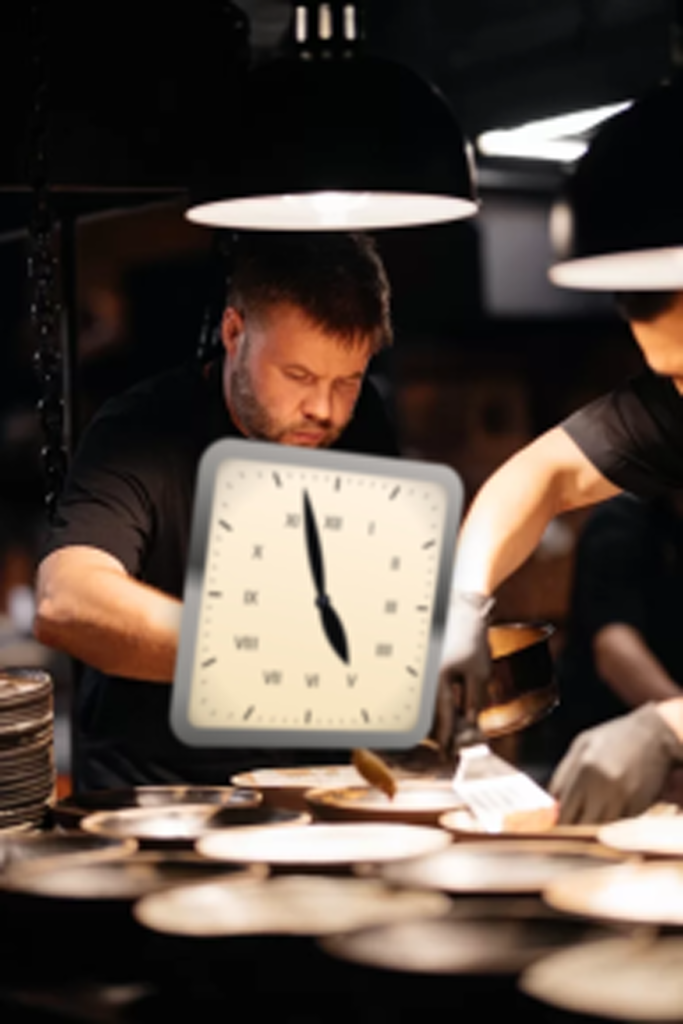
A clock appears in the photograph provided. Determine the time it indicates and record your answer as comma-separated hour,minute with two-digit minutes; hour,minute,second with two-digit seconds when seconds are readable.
4,57
